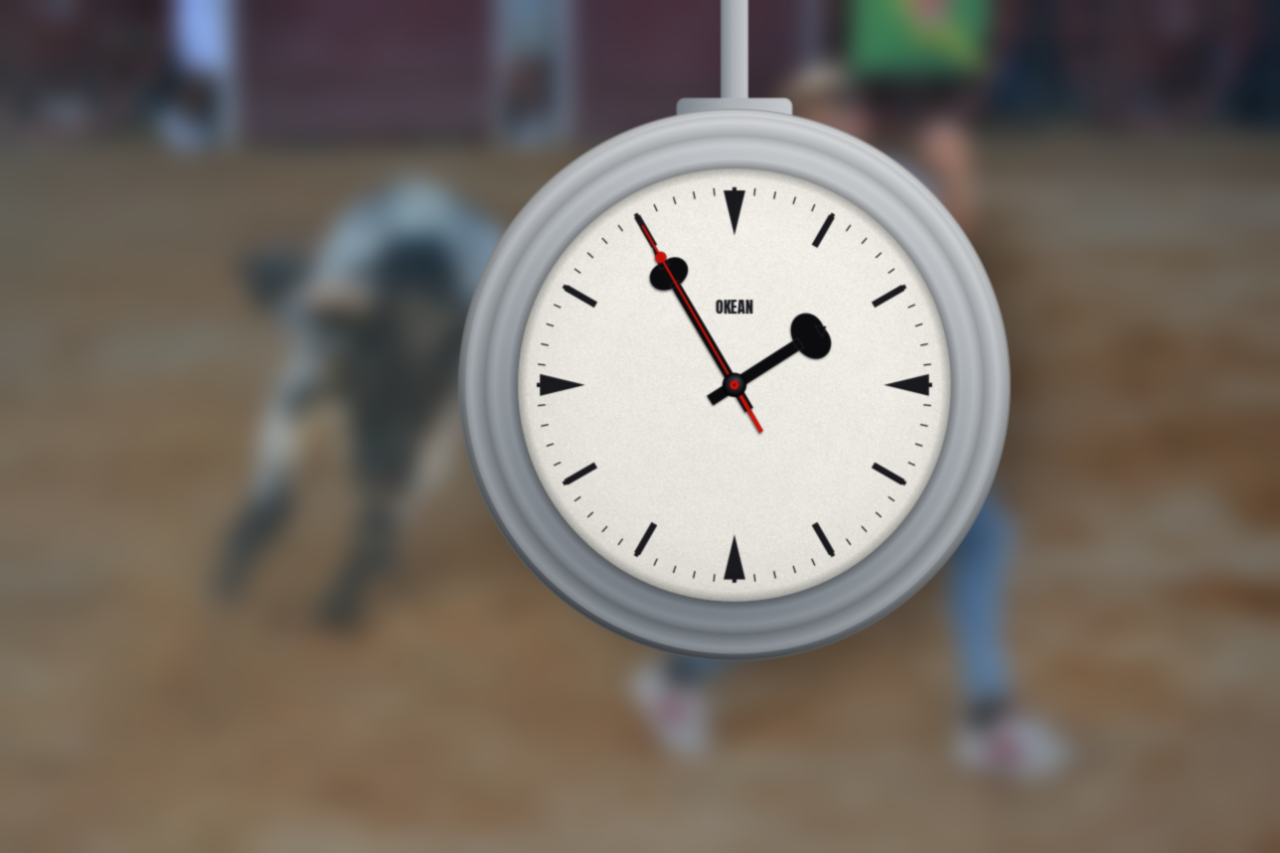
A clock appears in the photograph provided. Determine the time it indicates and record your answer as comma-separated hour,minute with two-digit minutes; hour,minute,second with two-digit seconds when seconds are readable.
1,54,55
